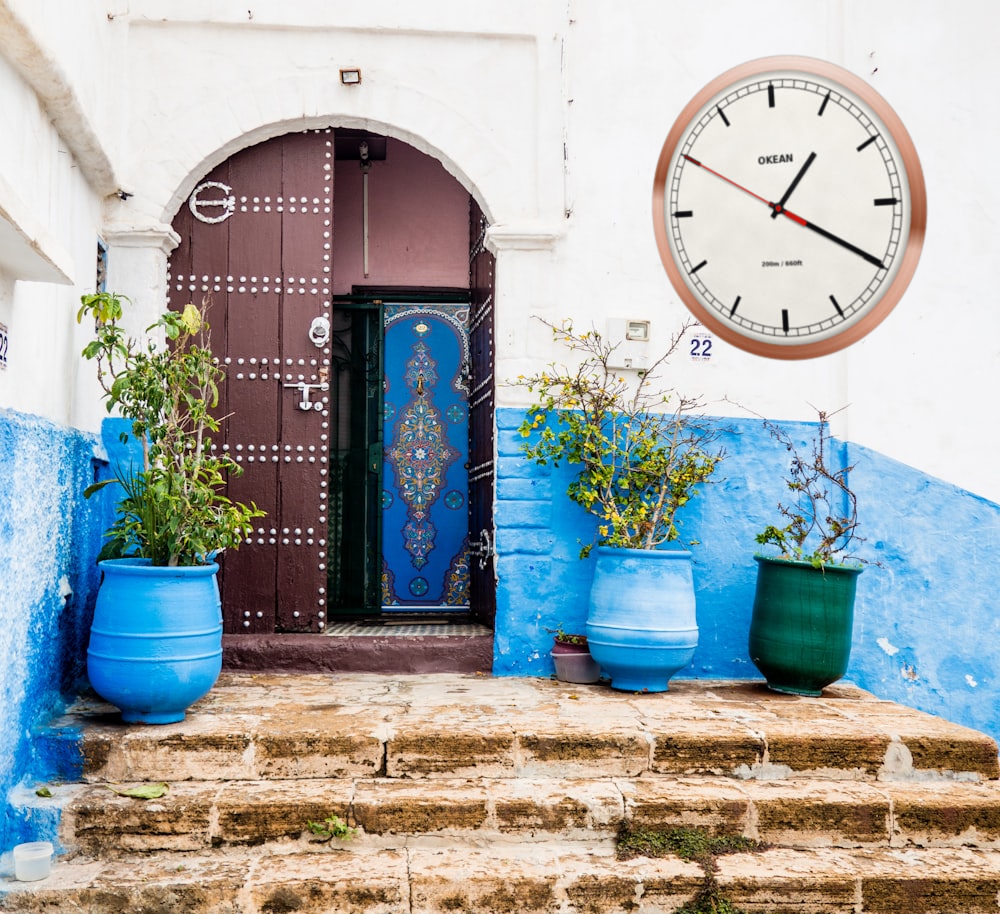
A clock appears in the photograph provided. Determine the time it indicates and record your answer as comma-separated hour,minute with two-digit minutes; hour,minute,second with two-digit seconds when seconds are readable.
1,19,50
